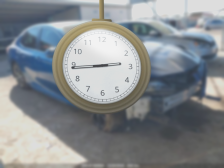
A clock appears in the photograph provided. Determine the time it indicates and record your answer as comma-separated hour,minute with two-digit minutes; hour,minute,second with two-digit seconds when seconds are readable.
2,44
